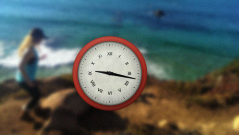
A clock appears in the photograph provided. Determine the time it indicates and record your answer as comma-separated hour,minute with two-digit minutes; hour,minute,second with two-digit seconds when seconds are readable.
9,17
